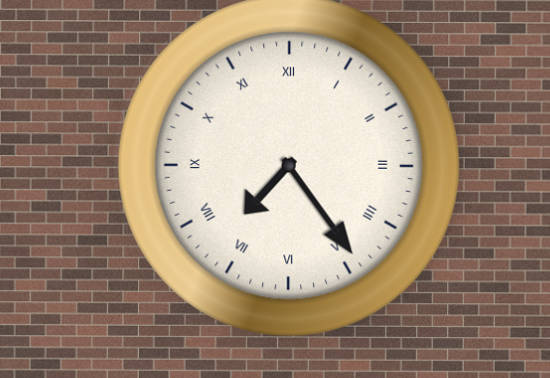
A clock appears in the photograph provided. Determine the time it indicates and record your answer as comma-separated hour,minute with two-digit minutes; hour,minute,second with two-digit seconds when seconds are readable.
7,24
